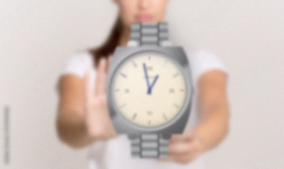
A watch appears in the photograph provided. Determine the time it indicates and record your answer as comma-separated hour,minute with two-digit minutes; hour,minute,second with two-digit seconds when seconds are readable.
12,58
